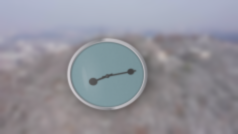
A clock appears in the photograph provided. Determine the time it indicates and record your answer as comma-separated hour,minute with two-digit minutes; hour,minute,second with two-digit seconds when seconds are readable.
8,13
